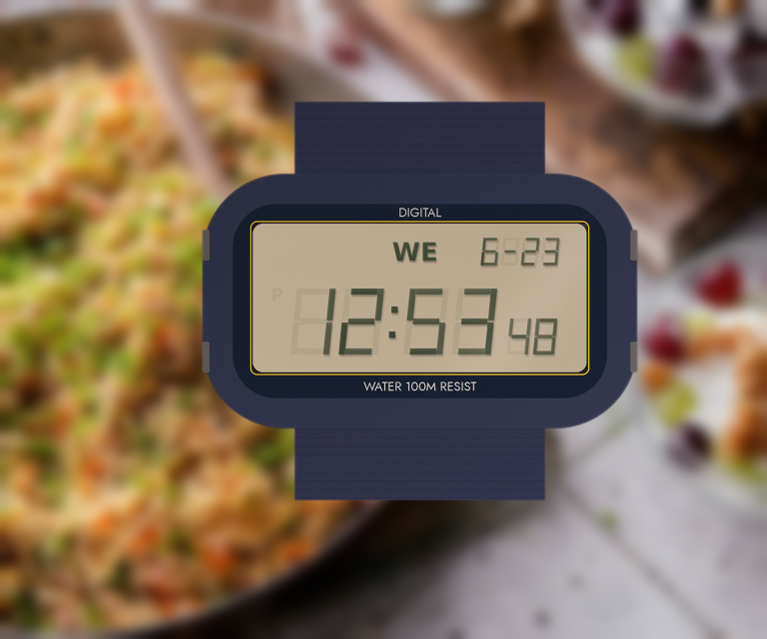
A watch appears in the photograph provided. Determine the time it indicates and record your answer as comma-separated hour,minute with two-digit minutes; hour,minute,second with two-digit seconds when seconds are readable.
12,53,48
